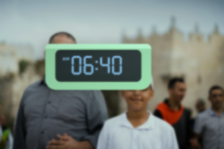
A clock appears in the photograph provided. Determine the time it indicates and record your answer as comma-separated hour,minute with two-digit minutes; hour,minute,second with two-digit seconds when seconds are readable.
6,40
